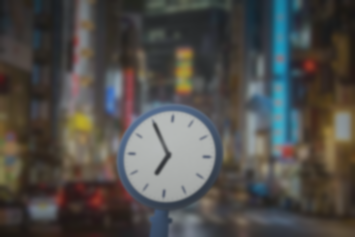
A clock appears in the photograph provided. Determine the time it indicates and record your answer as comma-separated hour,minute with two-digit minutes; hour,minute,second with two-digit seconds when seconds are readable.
6,55
